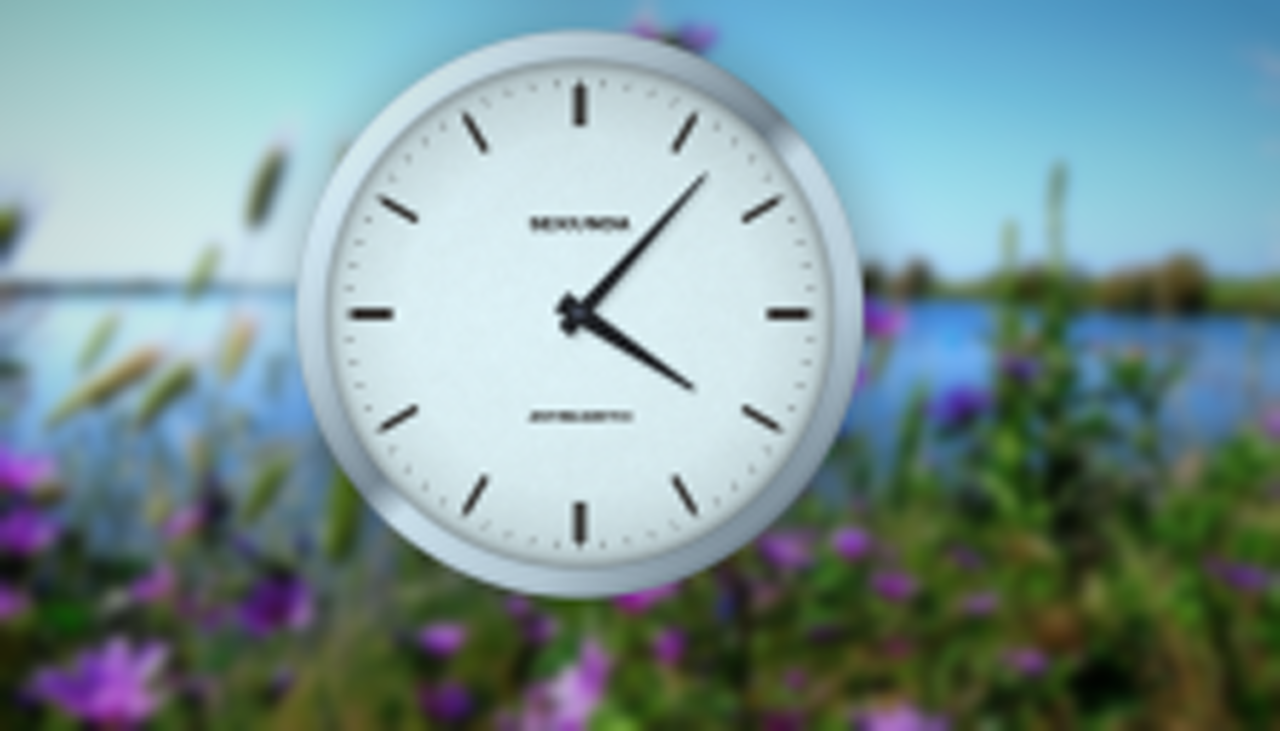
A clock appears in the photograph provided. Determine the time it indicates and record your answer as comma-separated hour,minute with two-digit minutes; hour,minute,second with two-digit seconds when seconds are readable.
4,07
